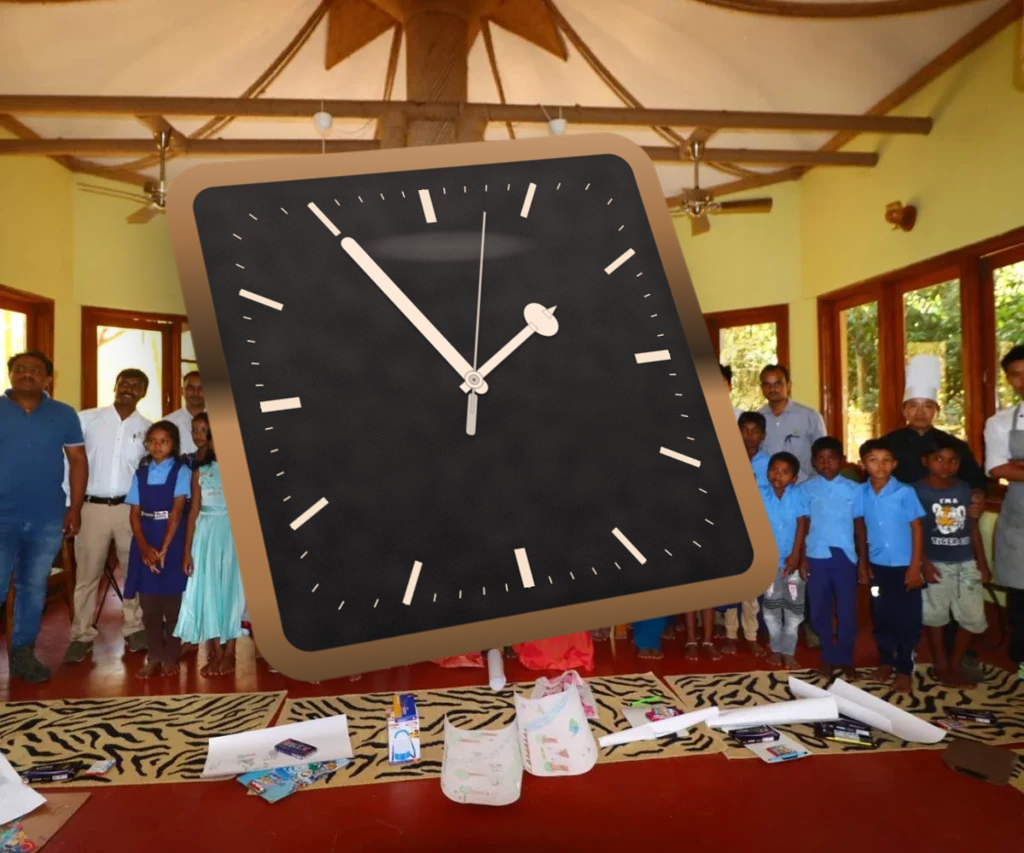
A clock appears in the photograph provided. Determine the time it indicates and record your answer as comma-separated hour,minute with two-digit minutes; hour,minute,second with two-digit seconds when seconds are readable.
1,55,03
